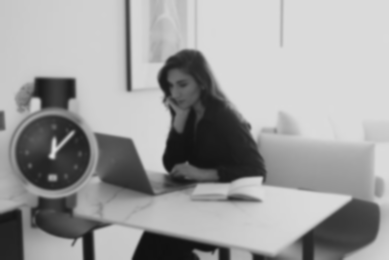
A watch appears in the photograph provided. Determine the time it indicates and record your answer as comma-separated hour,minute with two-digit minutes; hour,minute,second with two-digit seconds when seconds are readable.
12,07
